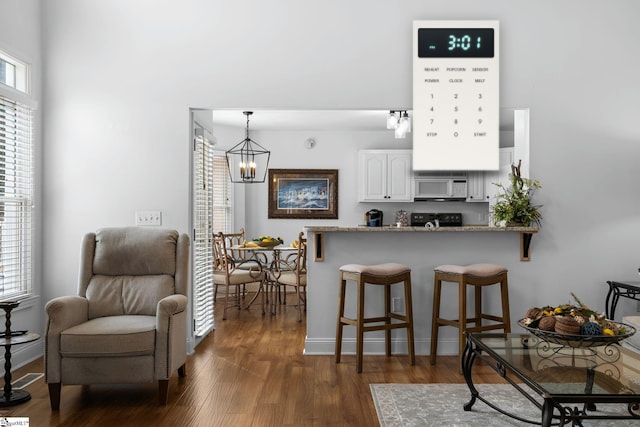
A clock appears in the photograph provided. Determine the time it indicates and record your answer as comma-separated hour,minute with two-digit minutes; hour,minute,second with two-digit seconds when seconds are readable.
3,01
